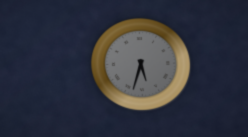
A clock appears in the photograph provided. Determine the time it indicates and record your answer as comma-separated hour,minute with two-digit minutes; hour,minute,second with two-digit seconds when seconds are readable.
5,33
